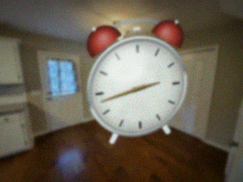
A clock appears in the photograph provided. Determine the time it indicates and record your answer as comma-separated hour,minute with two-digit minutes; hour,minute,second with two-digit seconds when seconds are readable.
2,43
